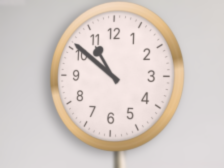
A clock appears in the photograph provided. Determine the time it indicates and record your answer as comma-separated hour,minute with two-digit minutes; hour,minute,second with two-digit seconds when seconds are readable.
10,51
